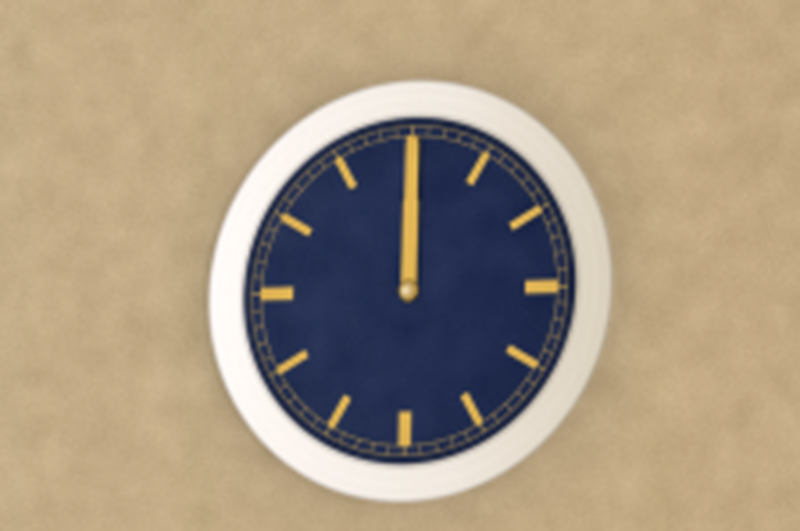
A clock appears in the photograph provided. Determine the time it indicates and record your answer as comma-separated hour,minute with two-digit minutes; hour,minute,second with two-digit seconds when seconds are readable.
12,00
